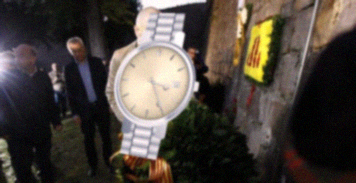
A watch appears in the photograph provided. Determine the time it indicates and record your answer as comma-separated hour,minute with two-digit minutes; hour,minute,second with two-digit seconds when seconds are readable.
3,25
